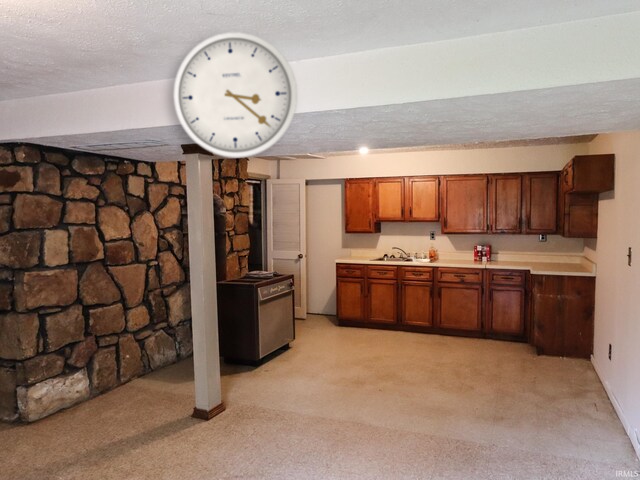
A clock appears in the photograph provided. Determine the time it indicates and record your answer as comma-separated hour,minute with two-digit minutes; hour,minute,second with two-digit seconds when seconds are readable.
3,22
